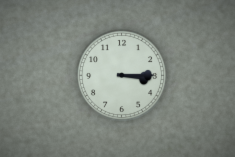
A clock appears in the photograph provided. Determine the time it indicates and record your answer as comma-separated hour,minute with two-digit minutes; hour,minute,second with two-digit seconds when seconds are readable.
3,15
